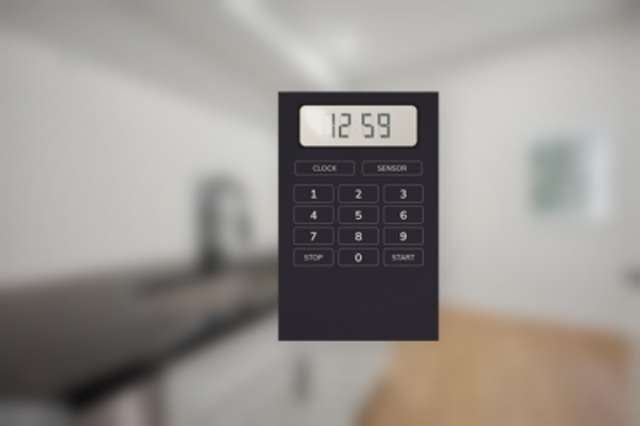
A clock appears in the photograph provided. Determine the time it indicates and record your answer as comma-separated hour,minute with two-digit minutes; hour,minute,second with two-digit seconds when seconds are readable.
12,59
